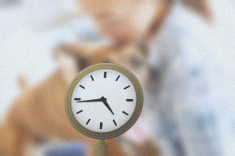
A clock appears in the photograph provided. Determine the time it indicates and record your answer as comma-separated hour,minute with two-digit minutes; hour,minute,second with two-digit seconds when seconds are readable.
4,44
